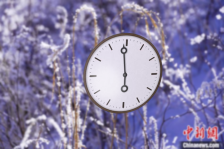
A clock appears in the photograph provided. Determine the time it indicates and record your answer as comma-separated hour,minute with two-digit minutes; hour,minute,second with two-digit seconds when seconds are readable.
5,59
